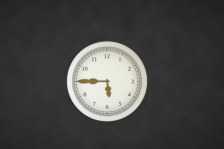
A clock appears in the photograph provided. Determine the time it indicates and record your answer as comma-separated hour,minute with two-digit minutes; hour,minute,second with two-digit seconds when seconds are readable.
5,45
